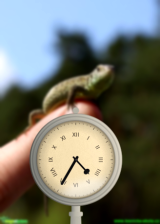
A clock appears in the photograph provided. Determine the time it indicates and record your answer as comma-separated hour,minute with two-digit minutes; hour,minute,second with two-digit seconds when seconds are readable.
4,35
